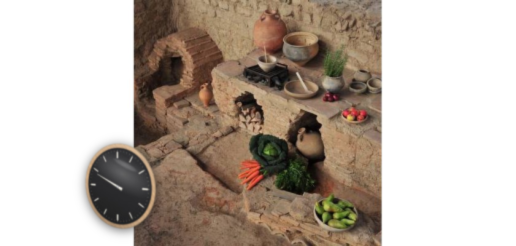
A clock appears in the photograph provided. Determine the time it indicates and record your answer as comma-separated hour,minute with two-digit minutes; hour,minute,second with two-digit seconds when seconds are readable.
9,49
